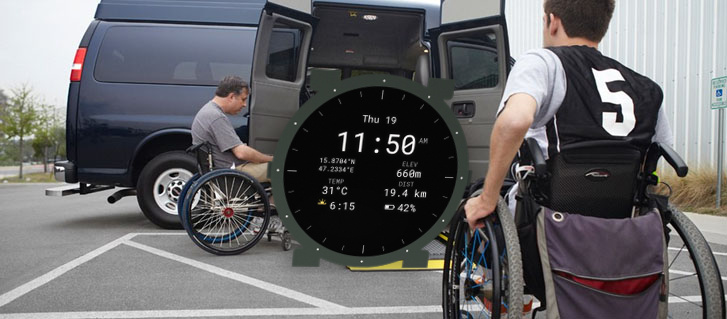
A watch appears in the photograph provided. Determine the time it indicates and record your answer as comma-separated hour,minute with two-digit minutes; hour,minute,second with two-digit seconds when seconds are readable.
11,50
